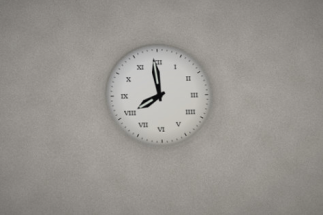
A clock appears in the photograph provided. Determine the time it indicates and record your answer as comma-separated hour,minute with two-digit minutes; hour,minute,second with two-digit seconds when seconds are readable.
7,59
